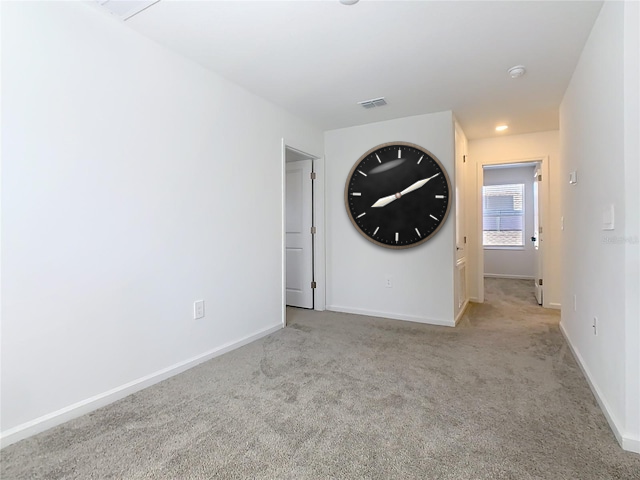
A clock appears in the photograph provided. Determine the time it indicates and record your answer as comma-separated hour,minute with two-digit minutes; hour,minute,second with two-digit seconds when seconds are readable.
8,10
